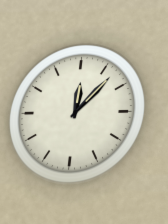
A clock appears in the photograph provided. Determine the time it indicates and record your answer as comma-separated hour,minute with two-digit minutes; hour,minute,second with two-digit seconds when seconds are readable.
12,07
